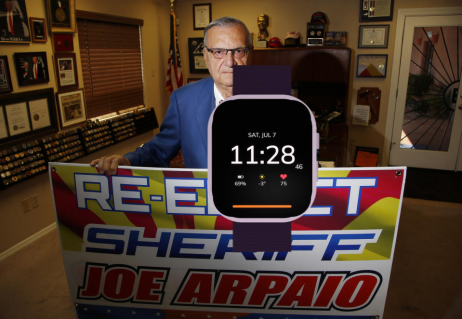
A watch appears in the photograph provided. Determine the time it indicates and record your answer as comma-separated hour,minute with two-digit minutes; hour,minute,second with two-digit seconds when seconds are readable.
11,28
